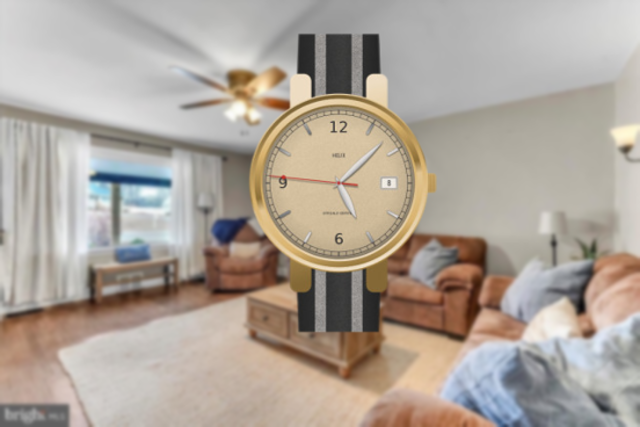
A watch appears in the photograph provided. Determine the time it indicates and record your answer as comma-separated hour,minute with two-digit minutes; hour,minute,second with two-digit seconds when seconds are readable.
5,07,46
